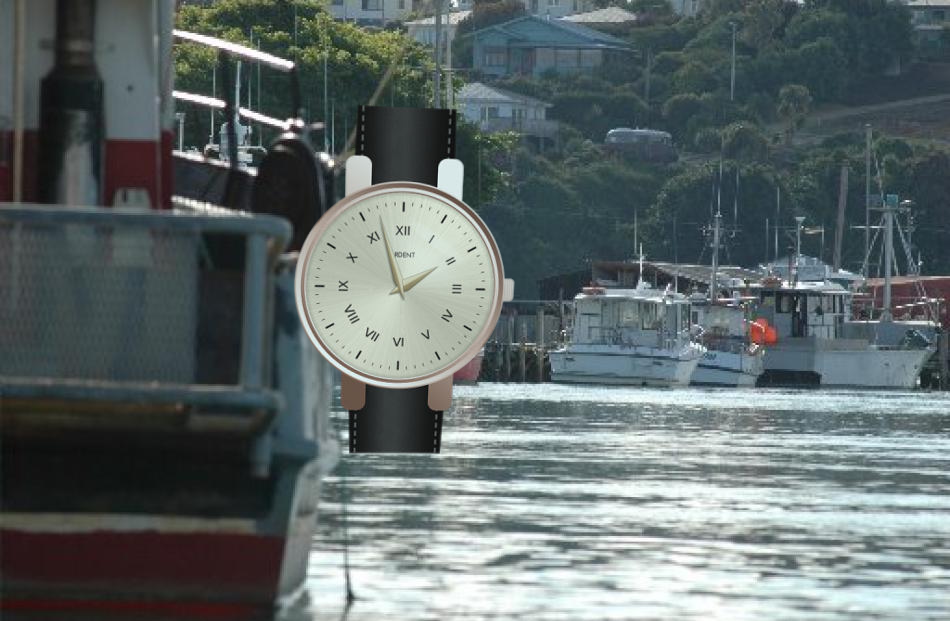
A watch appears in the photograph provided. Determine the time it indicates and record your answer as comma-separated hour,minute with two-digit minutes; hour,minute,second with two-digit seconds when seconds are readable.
1,57
